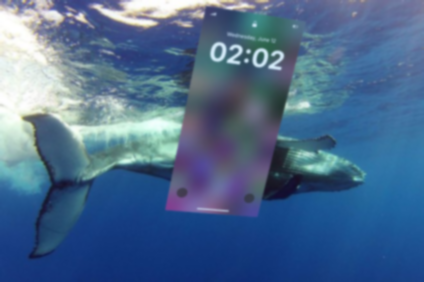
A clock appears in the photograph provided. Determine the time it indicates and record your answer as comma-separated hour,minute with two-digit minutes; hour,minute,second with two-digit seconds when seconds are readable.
2,02
